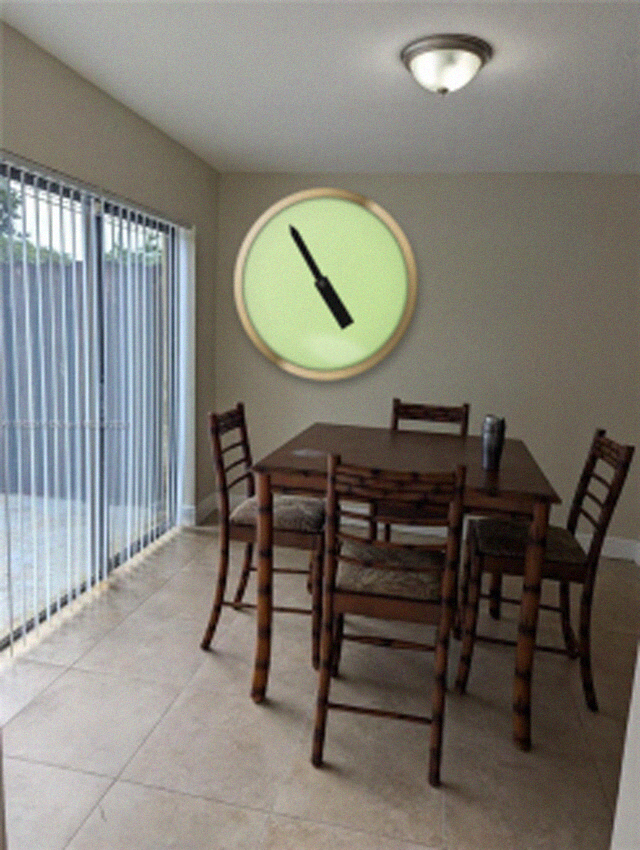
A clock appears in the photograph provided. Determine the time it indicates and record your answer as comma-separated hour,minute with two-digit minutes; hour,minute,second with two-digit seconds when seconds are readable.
4,55
